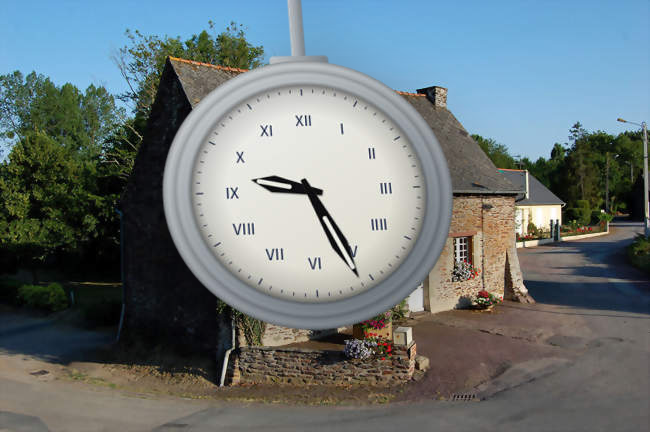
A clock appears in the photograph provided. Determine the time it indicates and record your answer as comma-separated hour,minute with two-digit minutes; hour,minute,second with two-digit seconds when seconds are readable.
9,26
